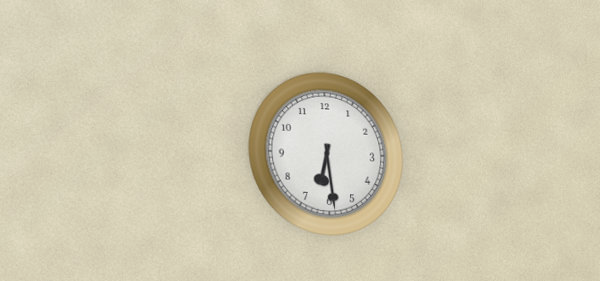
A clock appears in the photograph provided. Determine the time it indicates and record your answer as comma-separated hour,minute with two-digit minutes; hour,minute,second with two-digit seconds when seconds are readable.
6,29
